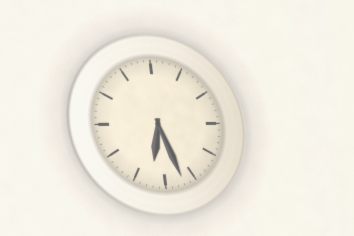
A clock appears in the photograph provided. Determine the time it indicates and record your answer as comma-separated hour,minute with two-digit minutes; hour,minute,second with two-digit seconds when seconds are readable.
6,27
